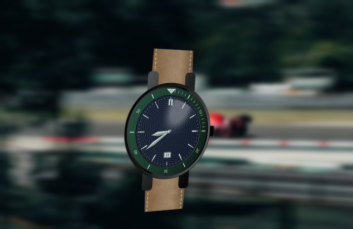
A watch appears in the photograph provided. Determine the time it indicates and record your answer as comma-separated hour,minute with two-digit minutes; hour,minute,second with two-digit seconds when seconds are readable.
8,39
